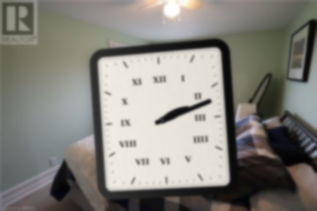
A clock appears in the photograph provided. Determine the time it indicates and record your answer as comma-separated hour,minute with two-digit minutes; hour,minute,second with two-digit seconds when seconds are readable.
2,12
